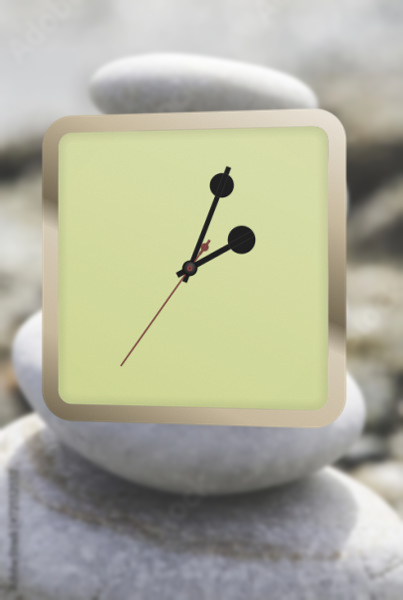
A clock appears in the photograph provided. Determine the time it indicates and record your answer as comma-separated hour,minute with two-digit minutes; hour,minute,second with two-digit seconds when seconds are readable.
2,03,36
